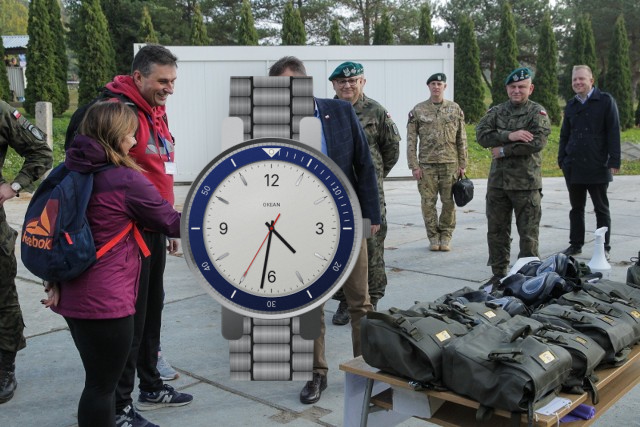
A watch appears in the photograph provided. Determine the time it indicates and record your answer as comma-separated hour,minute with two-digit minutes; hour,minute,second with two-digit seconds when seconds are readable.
4,31,35
